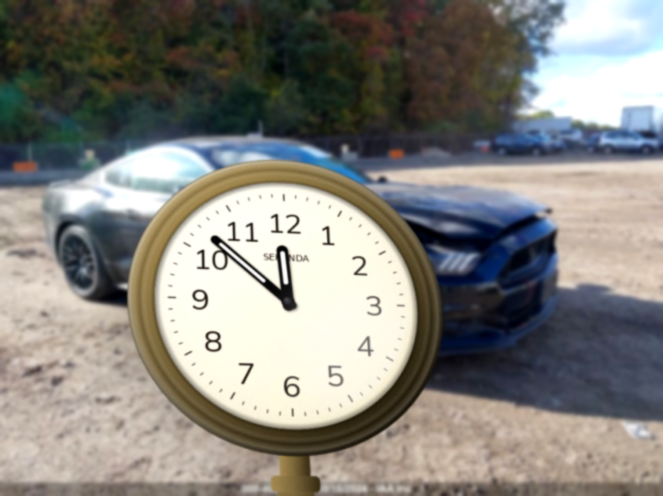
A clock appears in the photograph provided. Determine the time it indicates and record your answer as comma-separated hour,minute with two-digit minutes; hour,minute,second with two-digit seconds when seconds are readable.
11,52
